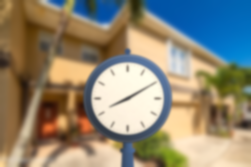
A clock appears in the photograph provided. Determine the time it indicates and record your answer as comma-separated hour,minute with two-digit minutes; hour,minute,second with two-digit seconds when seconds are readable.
8,10
